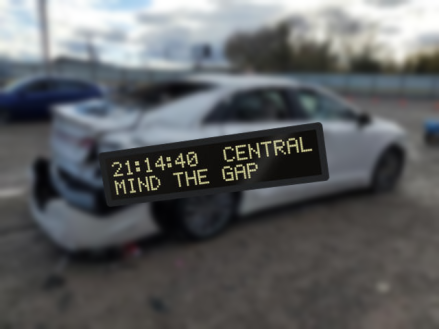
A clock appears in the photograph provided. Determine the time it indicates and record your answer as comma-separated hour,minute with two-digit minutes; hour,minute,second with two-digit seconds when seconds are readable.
21,14,40
